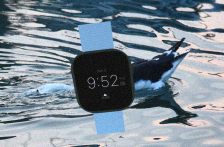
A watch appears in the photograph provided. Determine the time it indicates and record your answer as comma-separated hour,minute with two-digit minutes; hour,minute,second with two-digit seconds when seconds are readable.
9,52
